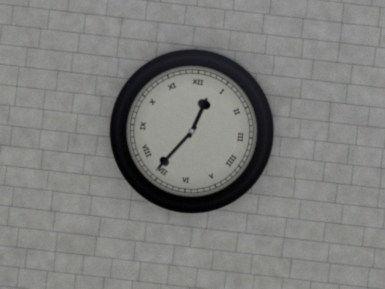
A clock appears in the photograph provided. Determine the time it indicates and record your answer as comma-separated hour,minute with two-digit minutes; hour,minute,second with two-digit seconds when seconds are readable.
12,36
